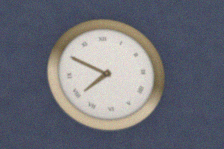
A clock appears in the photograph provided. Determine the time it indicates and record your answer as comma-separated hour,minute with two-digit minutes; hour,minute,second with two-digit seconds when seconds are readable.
7,50
